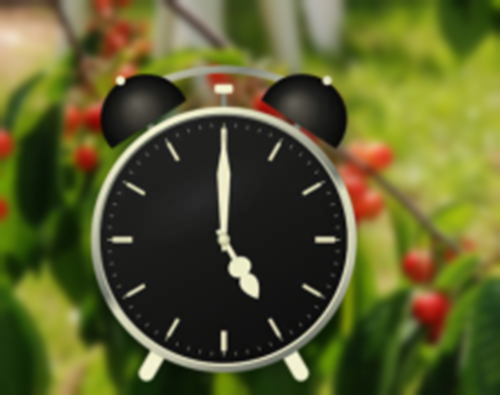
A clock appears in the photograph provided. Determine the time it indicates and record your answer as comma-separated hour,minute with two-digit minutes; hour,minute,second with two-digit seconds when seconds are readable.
5,00
